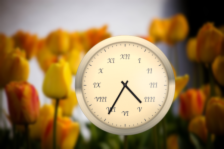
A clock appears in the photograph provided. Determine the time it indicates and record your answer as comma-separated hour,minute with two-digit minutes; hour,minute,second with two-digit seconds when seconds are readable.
4,35
